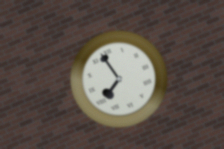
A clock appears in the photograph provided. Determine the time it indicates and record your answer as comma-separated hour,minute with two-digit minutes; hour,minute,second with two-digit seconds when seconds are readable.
7,58
